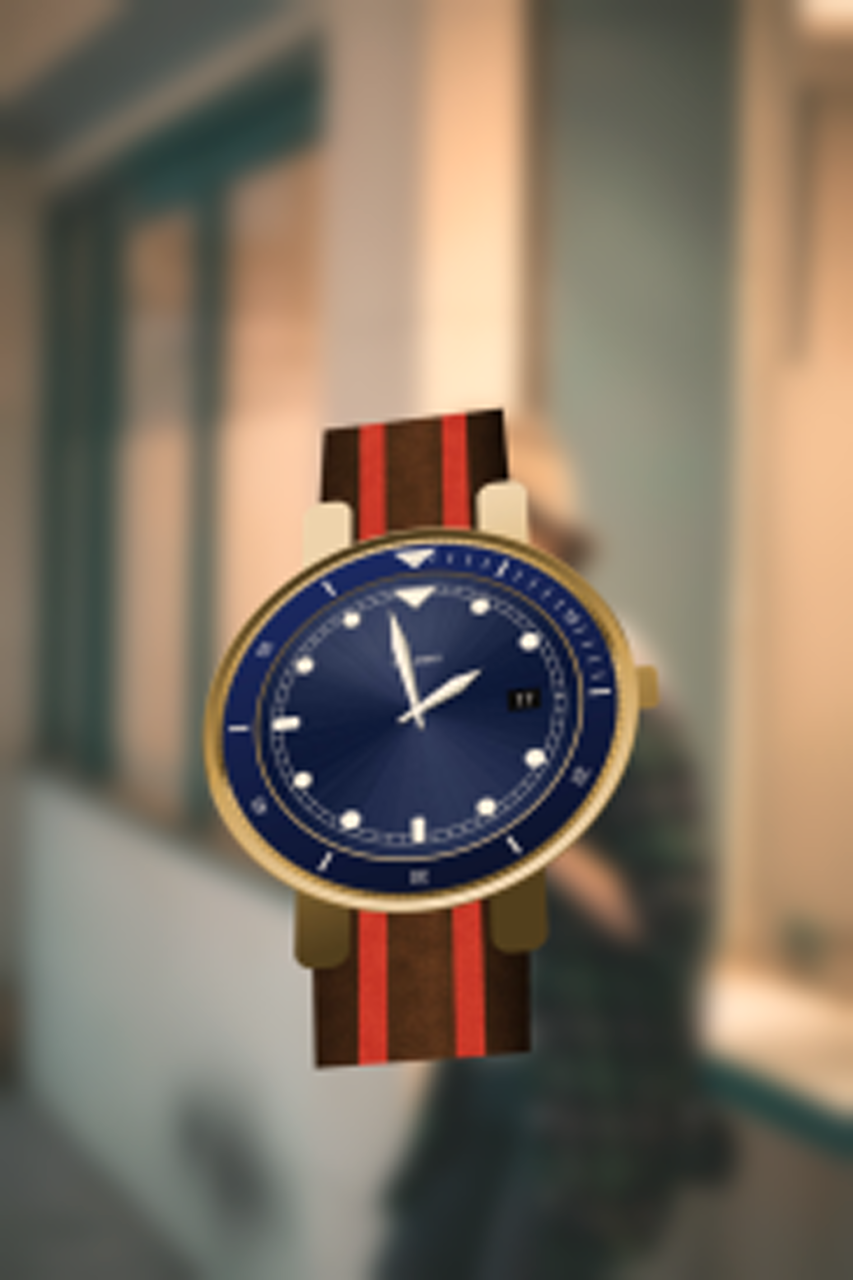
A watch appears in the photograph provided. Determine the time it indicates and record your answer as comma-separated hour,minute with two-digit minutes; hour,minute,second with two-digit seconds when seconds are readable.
1,58
